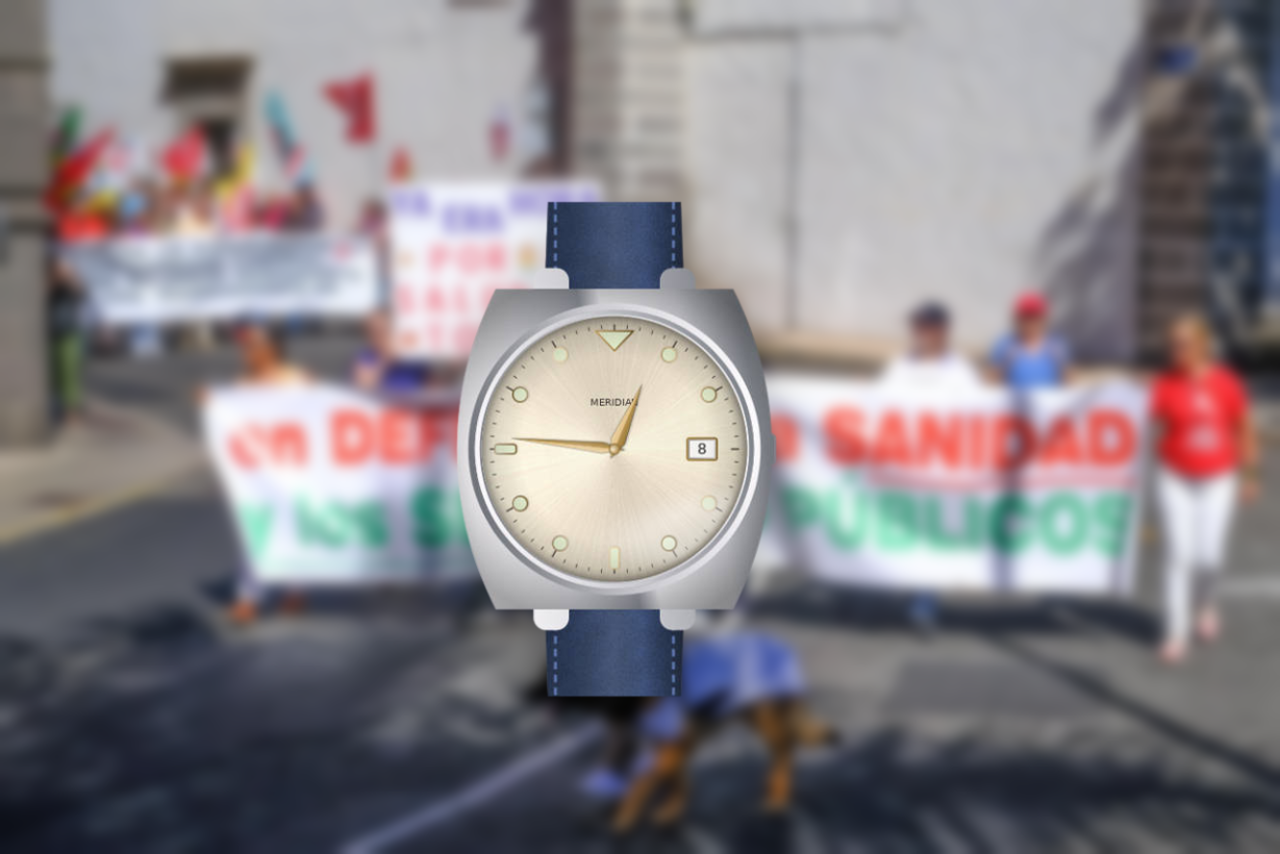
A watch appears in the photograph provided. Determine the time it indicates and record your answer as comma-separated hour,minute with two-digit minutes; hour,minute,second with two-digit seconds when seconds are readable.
12,46
